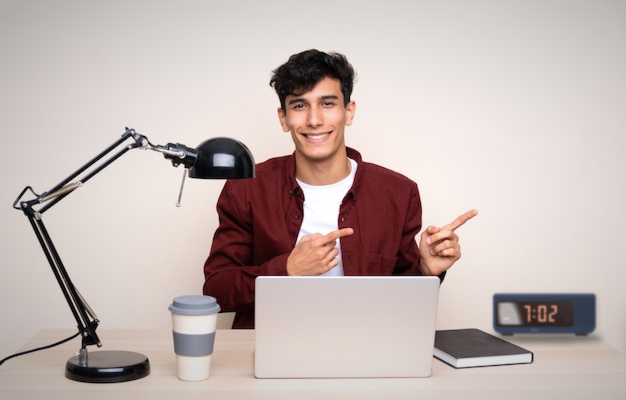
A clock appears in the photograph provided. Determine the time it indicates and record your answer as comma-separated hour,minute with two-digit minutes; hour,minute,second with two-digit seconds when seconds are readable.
7,02
